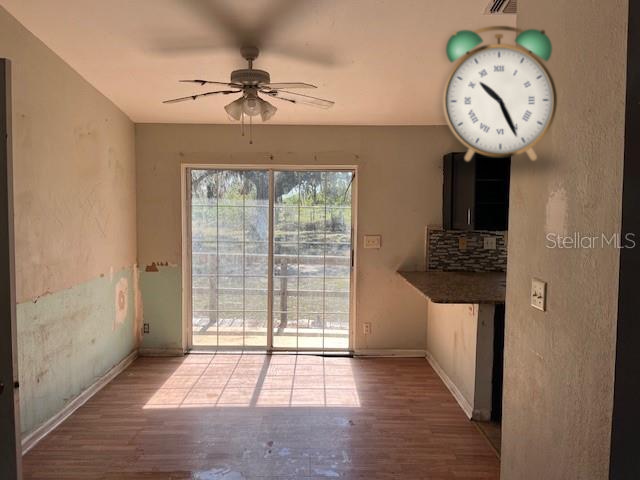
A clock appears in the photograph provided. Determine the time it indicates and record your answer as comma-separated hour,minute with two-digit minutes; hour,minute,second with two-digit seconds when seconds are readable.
10,26
